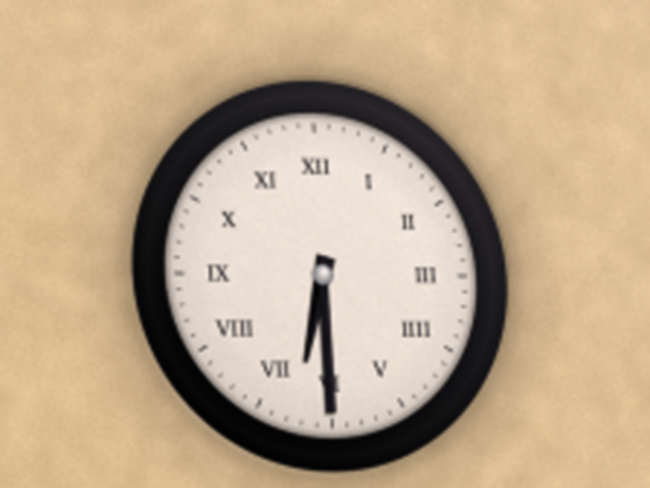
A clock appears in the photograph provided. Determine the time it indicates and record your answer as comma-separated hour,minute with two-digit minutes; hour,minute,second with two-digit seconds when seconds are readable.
6,30
